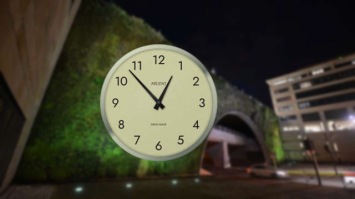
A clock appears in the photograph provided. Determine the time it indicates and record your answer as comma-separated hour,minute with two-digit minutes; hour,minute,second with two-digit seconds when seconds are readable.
12,53
